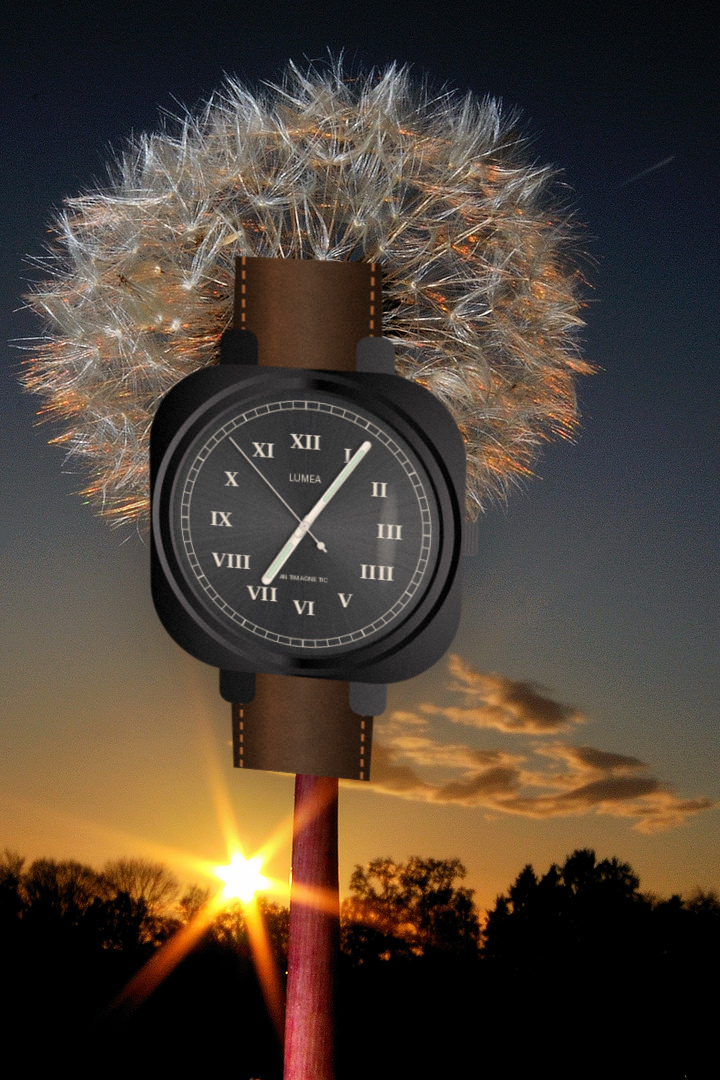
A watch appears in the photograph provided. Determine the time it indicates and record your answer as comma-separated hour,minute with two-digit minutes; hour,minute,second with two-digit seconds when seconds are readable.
7,05,53
